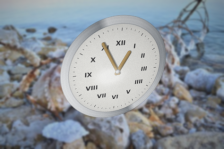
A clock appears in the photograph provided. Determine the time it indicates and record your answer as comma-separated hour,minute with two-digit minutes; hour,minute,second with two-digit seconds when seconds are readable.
12,55
